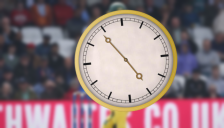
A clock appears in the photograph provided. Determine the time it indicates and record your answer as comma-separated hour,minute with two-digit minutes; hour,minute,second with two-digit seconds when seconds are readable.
4,54
